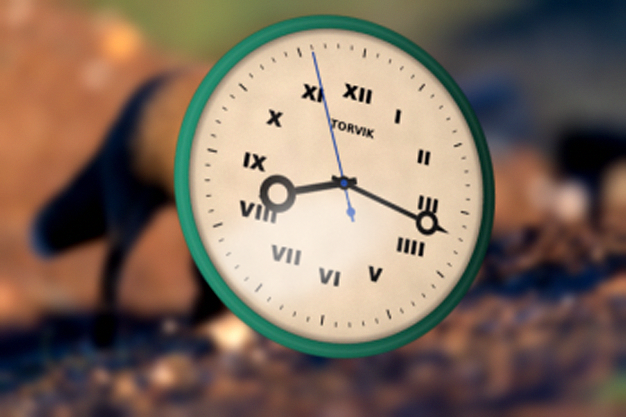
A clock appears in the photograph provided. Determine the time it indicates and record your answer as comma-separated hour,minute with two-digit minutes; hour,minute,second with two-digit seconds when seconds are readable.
8,16,56
